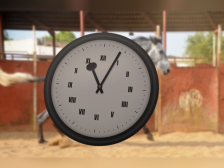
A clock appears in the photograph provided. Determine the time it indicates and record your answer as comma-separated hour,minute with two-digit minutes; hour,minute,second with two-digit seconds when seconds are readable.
11,04
